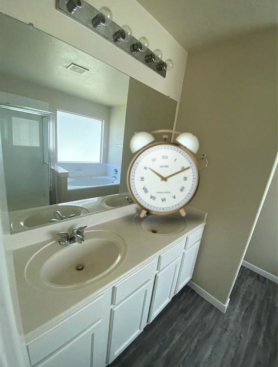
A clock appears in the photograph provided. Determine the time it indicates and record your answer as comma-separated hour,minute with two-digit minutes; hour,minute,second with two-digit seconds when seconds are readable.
10,11
